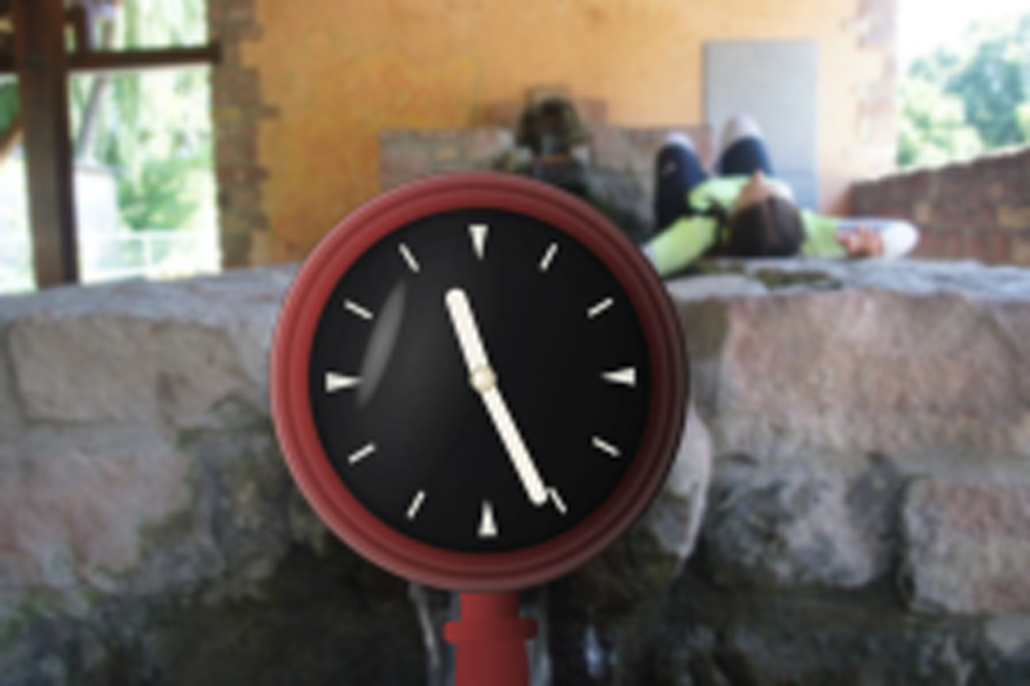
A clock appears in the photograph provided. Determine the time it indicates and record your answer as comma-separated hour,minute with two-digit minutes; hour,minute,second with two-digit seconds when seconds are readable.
11,26
